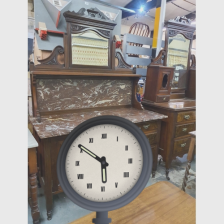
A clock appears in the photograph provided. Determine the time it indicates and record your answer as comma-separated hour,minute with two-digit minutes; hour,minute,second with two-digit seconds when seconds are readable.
5,51
